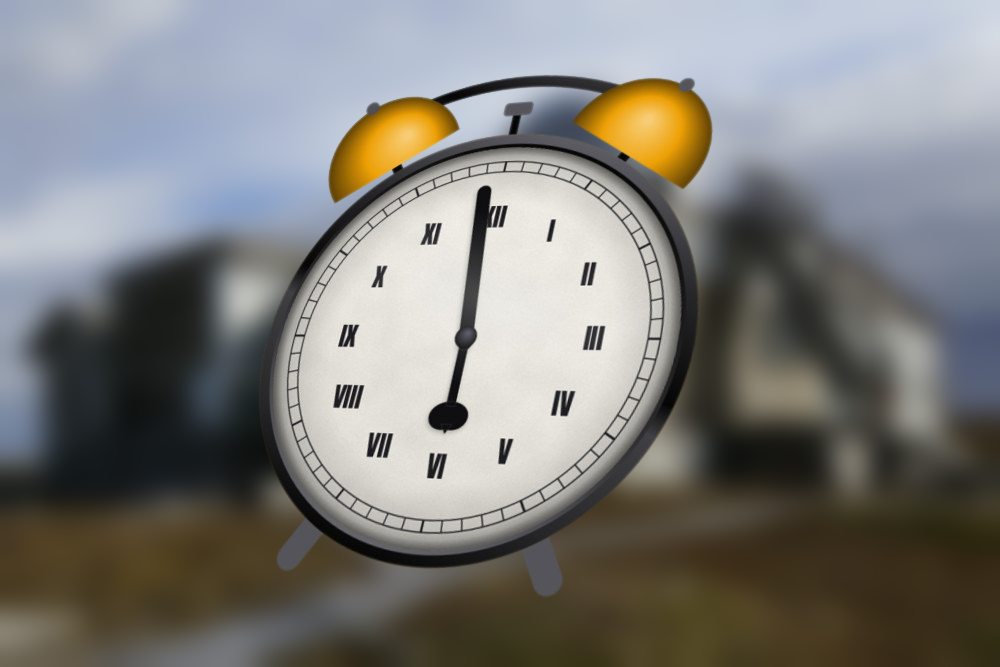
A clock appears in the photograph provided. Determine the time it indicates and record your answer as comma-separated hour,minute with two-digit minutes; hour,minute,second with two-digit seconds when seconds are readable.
5,59
